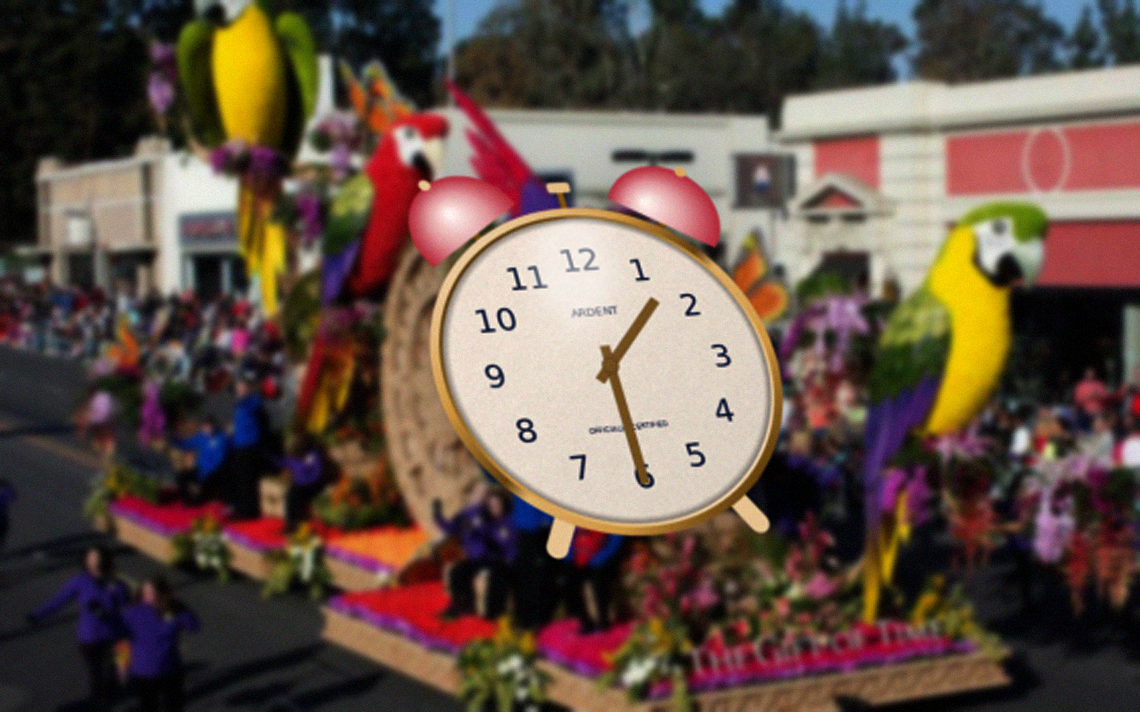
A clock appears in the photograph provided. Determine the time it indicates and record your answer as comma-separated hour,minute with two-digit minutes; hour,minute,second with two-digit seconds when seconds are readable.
1,30
